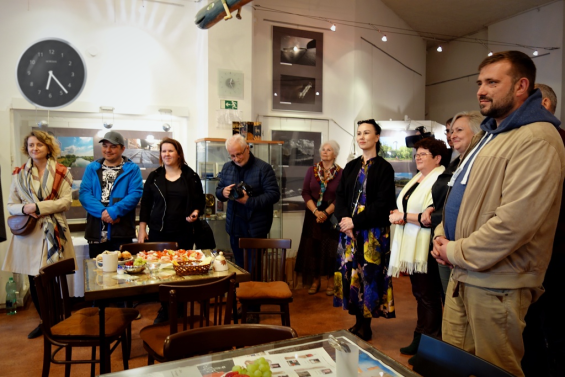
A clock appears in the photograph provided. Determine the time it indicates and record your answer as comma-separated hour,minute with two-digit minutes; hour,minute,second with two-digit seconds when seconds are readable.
6,23
